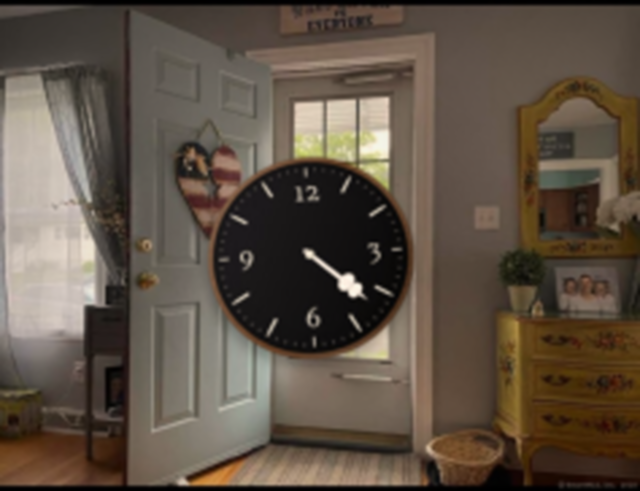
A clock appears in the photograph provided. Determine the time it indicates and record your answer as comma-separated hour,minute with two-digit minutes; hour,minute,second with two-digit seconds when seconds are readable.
4,22
